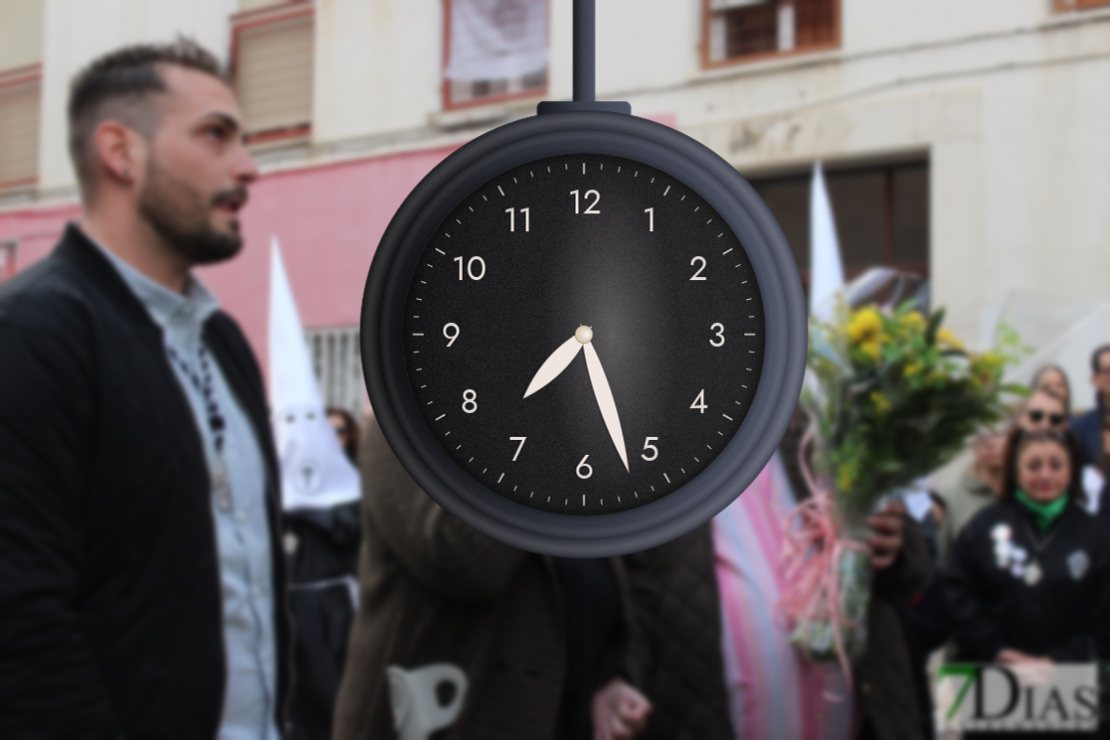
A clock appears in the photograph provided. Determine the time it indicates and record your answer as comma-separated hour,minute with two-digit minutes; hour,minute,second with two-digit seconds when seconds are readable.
7,27
